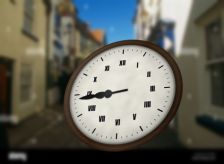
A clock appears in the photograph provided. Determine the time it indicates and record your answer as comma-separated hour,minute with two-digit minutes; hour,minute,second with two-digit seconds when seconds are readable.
8,44
